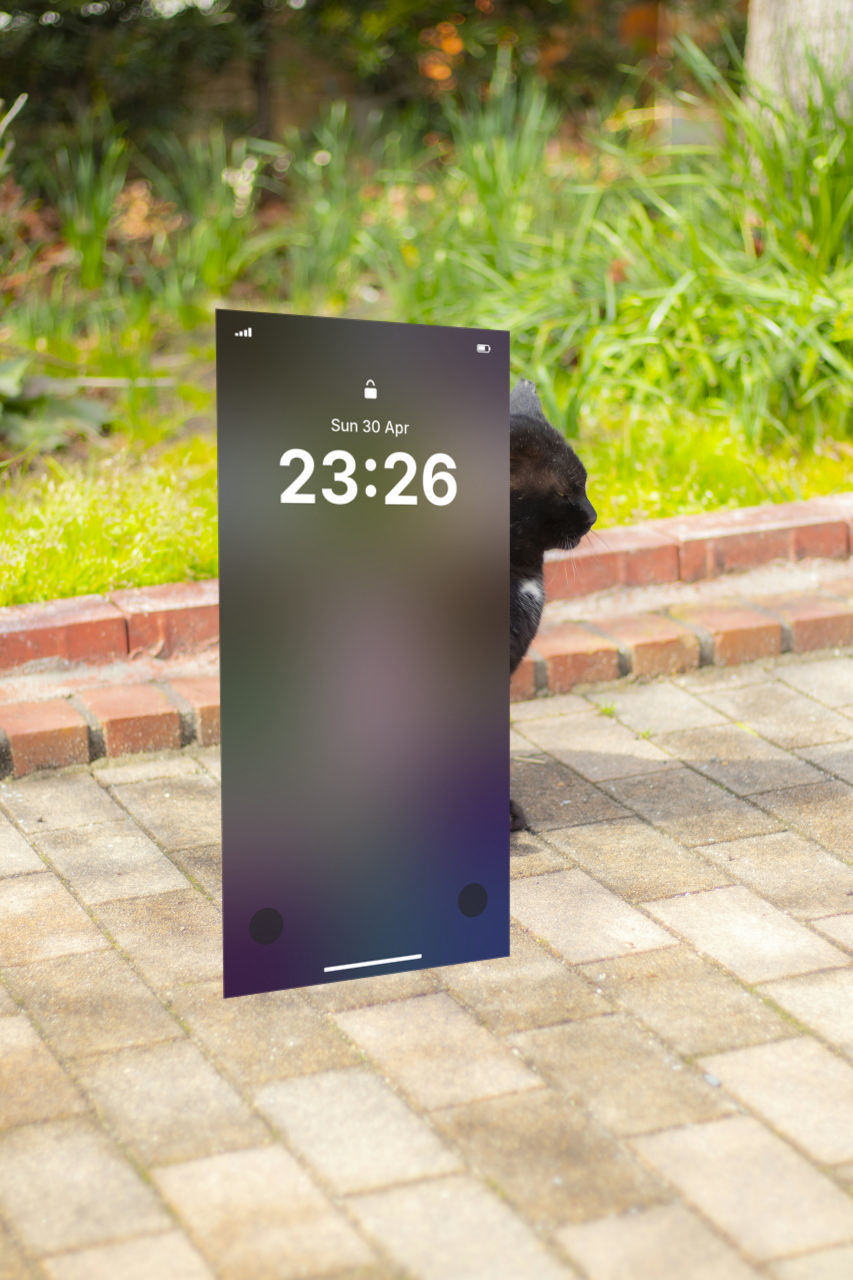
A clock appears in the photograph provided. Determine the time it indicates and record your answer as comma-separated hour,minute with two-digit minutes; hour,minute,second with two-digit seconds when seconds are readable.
23,26
